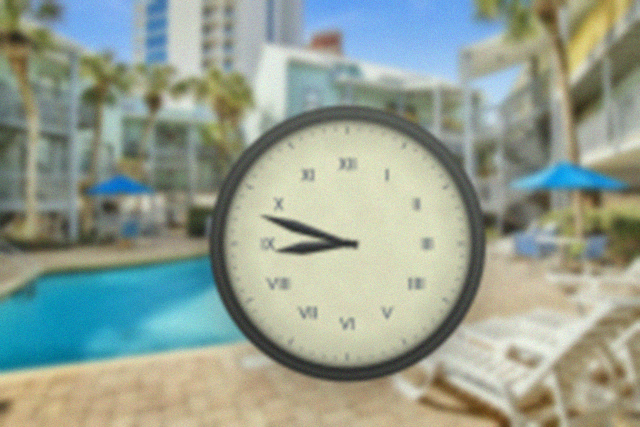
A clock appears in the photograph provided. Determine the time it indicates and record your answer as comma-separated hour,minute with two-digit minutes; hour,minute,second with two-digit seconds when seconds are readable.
8,48
